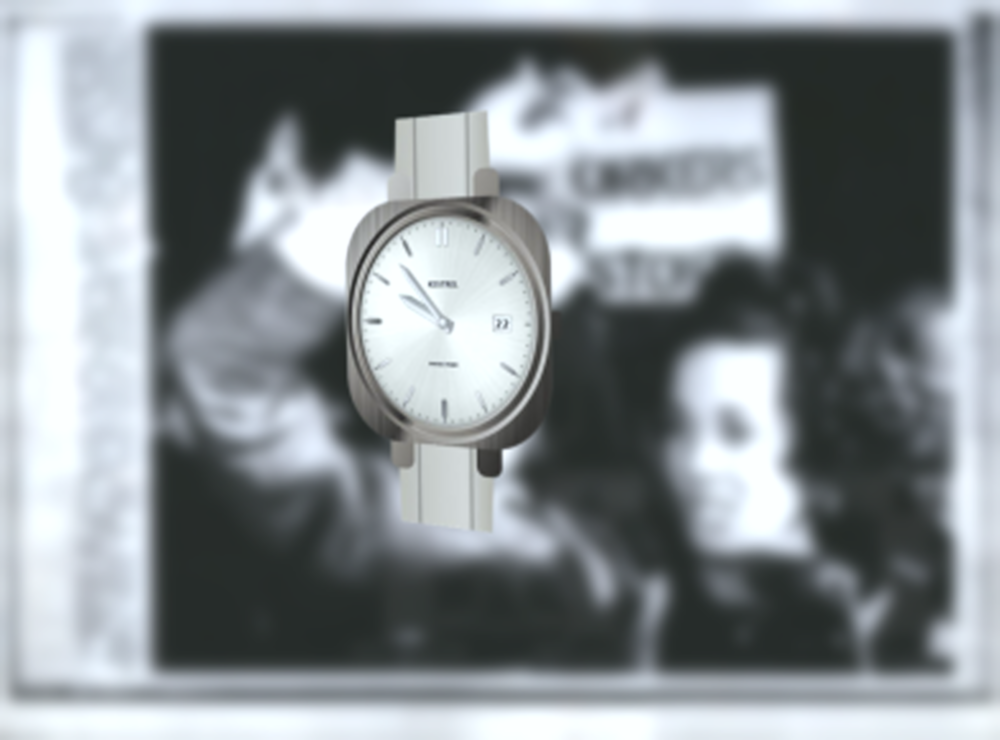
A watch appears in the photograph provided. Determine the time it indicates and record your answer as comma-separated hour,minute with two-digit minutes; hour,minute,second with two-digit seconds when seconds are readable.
9,53
